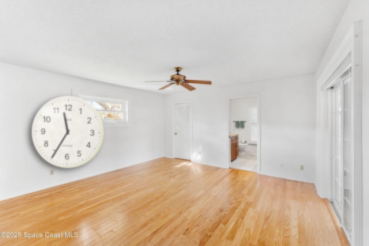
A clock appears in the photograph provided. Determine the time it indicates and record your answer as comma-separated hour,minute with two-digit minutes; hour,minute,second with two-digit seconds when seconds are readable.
11,35
